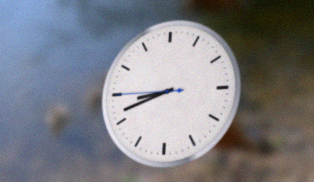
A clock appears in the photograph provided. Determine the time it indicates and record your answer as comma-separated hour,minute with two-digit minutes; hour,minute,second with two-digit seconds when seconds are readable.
8,41,45
